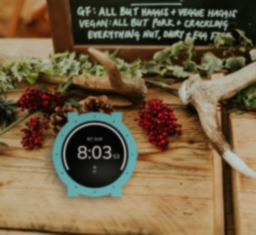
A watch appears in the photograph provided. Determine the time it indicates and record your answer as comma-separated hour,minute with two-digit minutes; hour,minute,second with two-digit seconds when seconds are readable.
8,03
